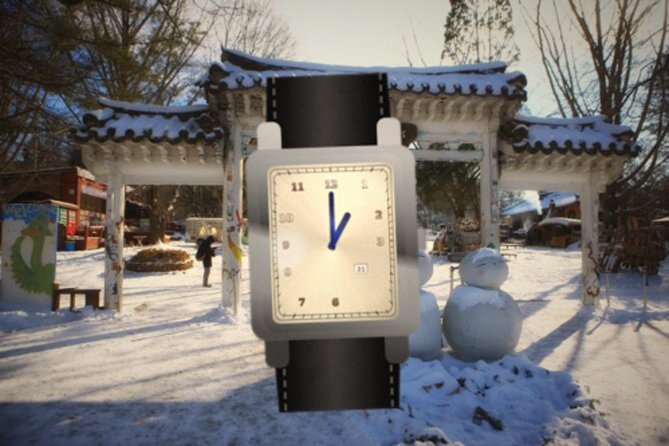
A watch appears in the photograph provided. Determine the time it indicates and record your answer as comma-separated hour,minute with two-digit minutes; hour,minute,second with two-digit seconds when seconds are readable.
1,00
